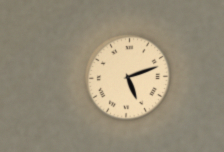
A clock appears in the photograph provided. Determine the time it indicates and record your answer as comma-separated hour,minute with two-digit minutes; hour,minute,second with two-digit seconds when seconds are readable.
5,12
